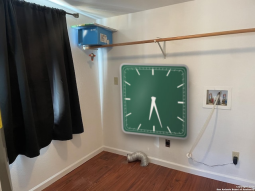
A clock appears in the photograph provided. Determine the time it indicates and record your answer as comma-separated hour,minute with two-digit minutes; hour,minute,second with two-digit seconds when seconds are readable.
6,27
